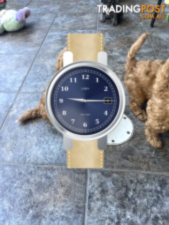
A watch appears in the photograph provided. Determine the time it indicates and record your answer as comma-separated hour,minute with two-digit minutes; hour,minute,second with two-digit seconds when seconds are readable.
9,15
